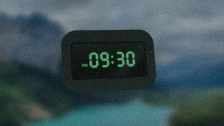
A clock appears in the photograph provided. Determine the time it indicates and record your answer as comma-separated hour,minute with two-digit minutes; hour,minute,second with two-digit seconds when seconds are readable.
9,30
